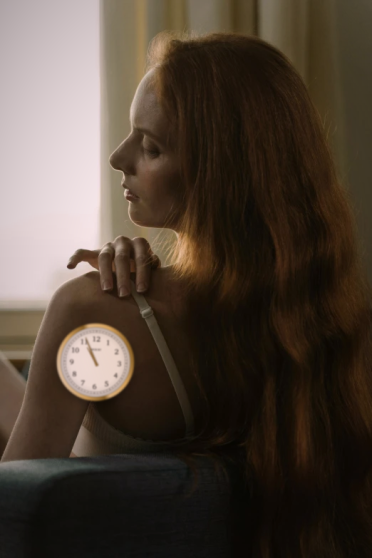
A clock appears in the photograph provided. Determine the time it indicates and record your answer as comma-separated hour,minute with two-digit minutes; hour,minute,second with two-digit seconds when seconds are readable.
10,56
